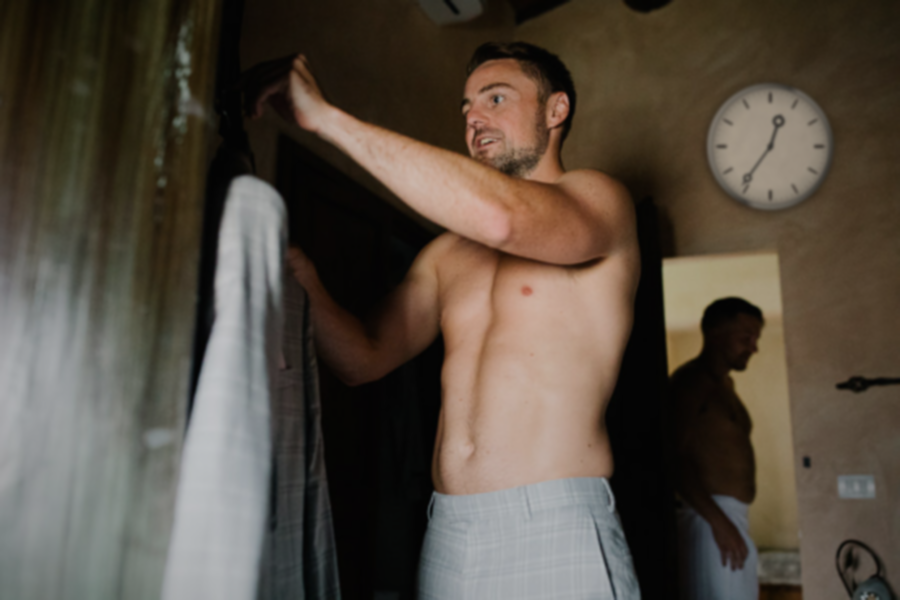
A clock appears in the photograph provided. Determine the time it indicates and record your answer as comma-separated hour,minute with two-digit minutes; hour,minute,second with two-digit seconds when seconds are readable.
12,36
